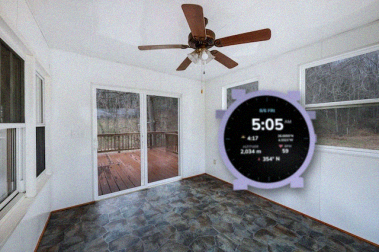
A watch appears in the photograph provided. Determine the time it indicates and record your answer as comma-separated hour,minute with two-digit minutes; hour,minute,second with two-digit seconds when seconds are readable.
5,05
